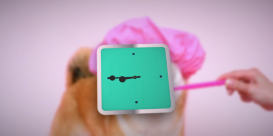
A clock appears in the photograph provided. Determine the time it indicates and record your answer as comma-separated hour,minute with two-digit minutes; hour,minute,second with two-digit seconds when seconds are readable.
8,45
